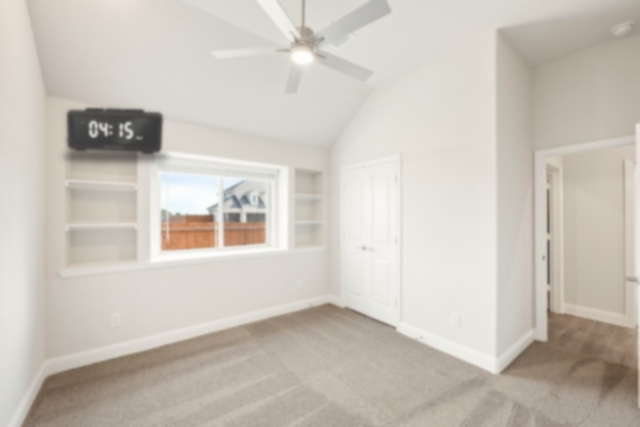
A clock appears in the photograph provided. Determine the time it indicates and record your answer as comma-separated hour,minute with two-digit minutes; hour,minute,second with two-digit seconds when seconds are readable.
4,15
